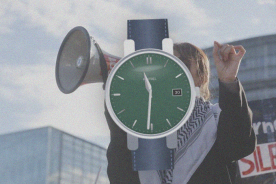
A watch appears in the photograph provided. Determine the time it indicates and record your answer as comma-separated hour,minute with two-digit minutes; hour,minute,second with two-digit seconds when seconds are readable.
11,31
